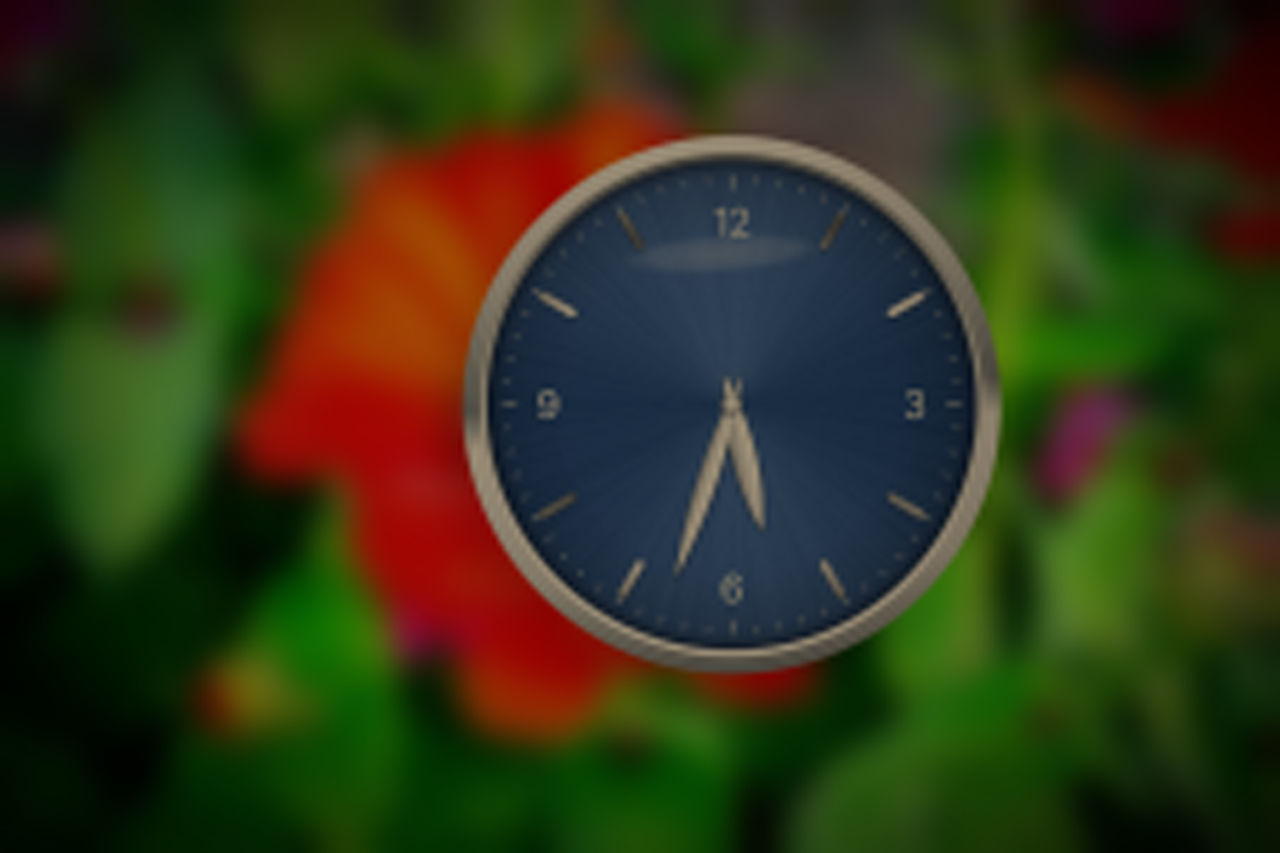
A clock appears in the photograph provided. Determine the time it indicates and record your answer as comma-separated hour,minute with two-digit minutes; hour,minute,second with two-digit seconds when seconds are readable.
5,33
